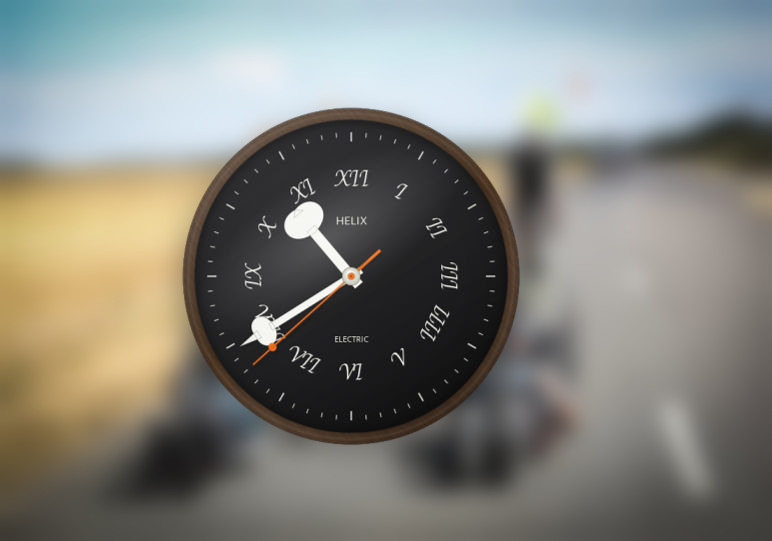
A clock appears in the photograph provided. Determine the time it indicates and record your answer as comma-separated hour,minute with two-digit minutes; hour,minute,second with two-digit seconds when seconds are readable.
10,39,38
